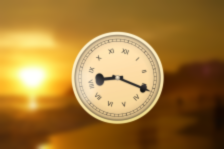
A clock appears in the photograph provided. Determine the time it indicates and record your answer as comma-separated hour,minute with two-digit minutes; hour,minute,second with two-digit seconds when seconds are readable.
8,16
